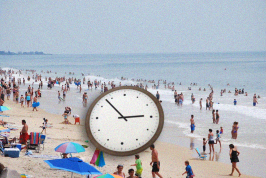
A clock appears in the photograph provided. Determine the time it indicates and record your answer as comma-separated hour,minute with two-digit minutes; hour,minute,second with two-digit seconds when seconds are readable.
2,53
